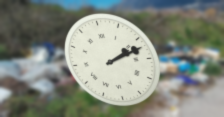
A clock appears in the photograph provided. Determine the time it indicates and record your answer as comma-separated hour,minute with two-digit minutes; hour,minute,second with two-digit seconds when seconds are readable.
2,12
